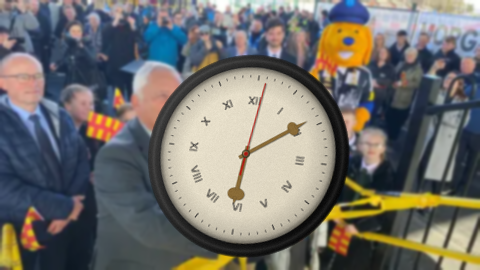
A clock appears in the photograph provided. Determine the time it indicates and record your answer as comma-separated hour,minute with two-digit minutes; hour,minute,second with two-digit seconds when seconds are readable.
6,09,01
